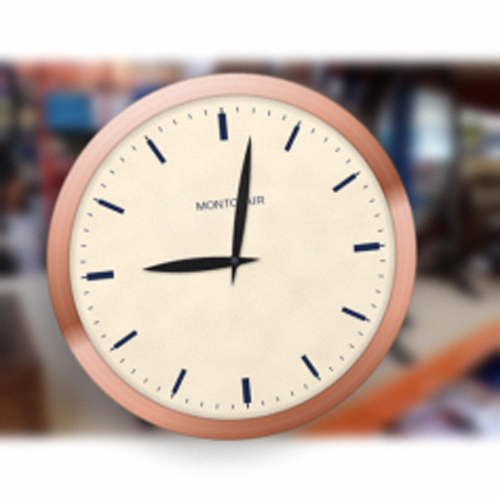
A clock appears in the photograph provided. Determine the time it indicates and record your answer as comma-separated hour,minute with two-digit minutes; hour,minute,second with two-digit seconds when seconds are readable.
9,02
